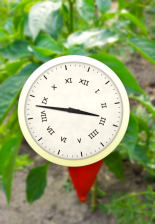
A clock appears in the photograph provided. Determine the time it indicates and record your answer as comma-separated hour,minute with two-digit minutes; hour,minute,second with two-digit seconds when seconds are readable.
2,43
